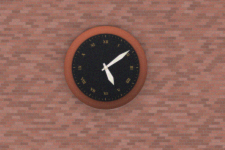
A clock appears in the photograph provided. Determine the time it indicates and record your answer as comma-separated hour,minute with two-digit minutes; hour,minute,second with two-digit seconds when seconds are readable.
5,09
